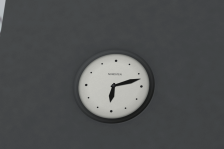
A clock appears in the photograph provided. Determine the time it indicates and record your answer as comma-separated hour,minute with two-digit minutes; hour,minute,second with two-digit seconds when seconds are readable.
6,12
